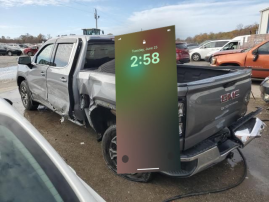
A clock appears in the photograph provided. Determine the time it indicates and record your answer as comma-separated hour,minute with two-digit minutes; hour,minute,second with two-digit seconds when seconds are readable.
2,58
